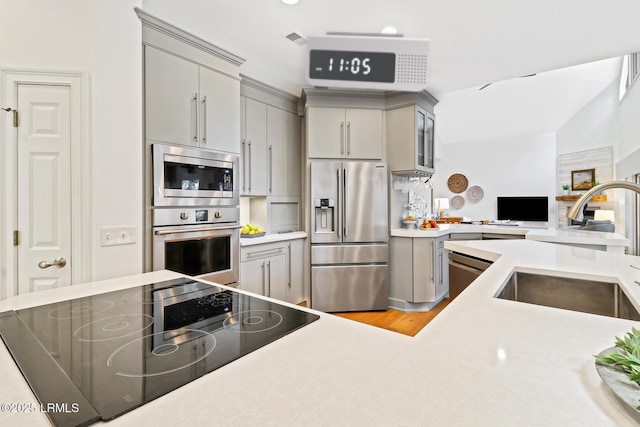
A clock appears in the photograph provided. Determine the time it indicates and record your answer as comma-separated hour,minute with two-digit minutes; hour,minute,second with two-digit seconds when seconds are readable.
11,05
